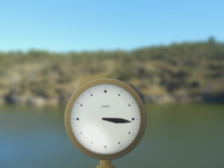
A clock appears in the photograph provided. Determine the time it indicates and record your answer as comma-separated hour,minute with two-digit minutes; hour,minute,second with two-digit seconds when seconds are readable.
3,16
